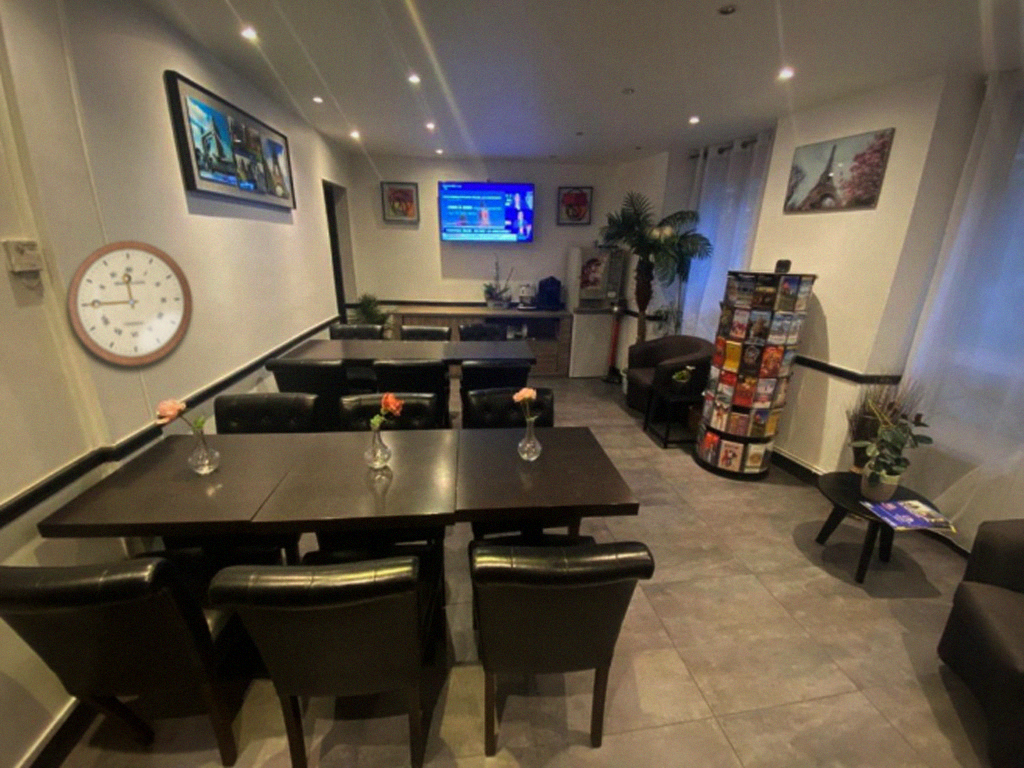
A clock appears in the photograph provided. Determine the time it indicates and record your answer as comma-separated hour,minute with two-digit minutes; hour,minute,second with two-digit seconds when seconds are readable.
11,45
